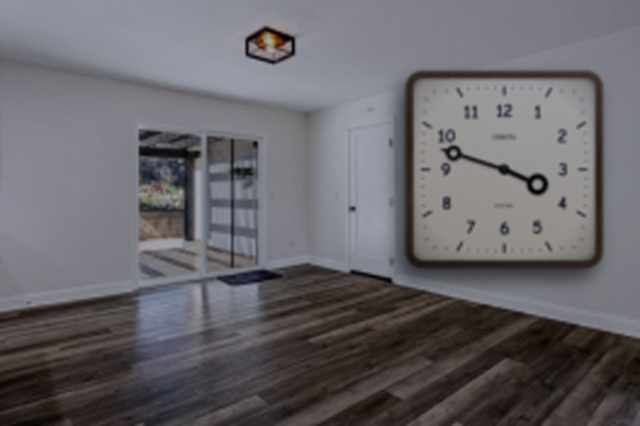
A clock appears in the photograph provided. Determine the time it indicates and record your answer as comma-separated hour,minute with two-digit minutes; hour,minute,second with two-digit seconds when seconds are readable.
3,48
